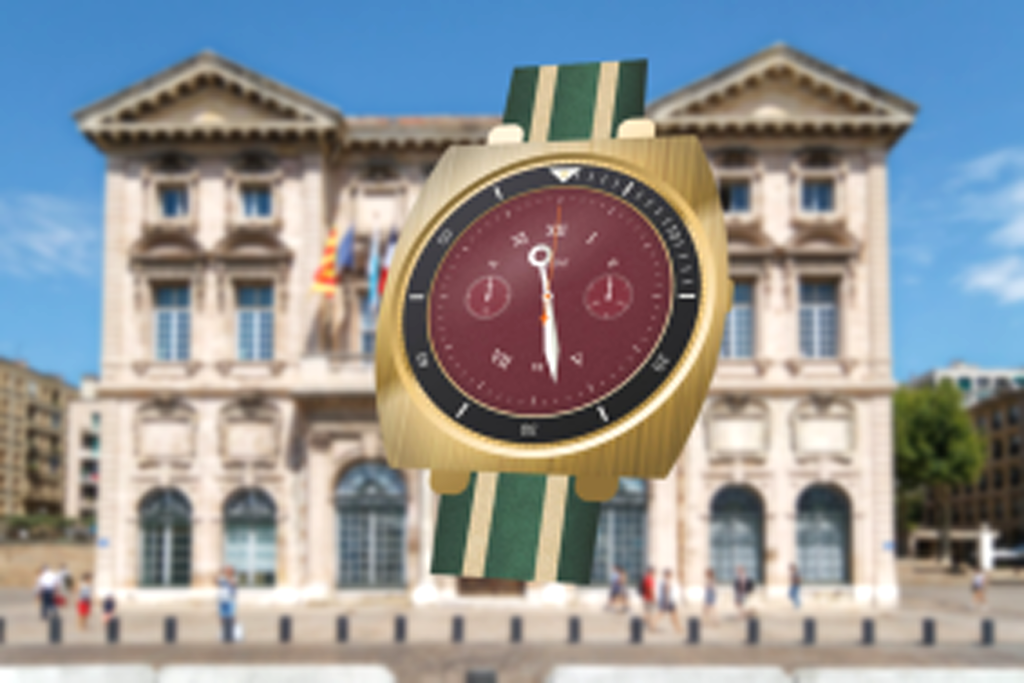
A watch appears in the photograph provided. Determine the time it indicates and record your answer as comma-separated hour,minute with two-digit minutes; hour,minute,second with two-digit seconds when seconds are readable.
11,28
